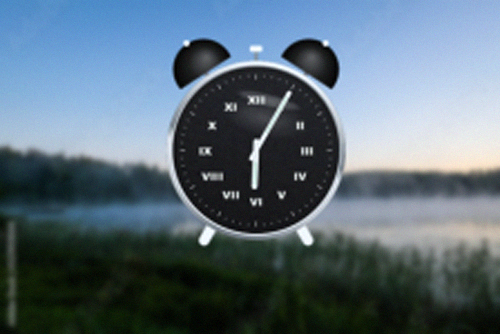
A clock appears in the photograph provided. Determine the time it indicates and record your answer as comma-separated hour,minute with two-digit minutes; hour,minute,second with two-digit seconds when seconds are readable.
6,05
